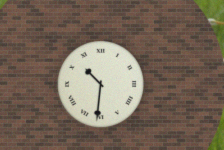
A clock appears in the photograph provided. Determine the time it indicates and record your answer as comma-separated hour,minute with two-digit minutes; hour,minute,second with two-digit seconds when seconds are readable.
10,31
